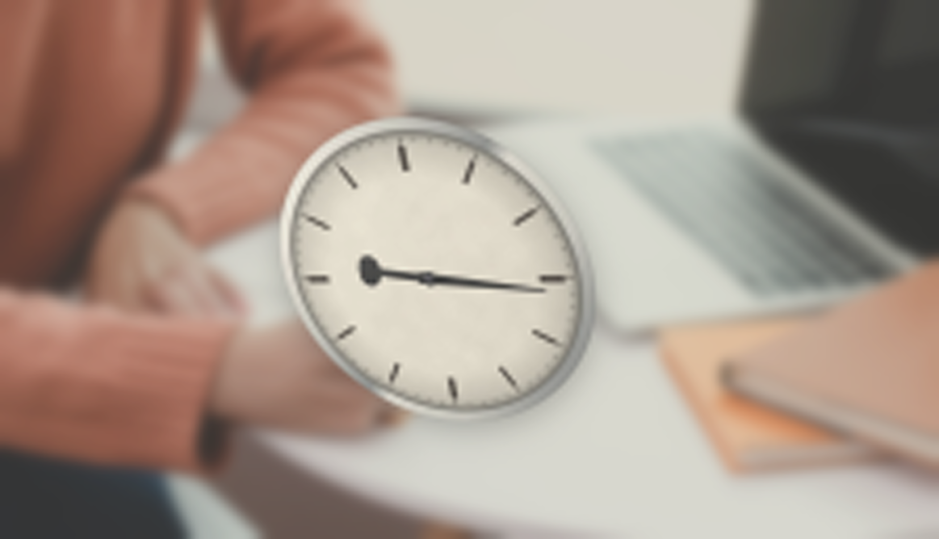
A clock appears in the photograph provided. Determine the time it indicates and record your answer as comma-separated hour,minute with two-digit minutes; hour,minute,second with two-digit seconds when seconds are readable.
9,16
